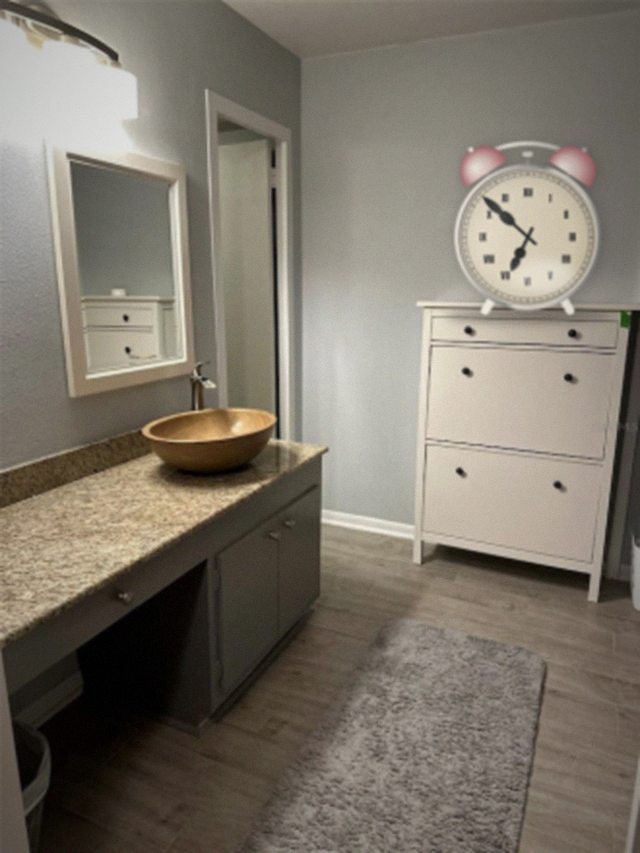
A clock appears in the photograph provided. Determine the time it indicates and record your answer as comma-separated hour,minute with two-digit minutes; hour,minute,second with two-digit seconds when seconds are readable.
6,52
